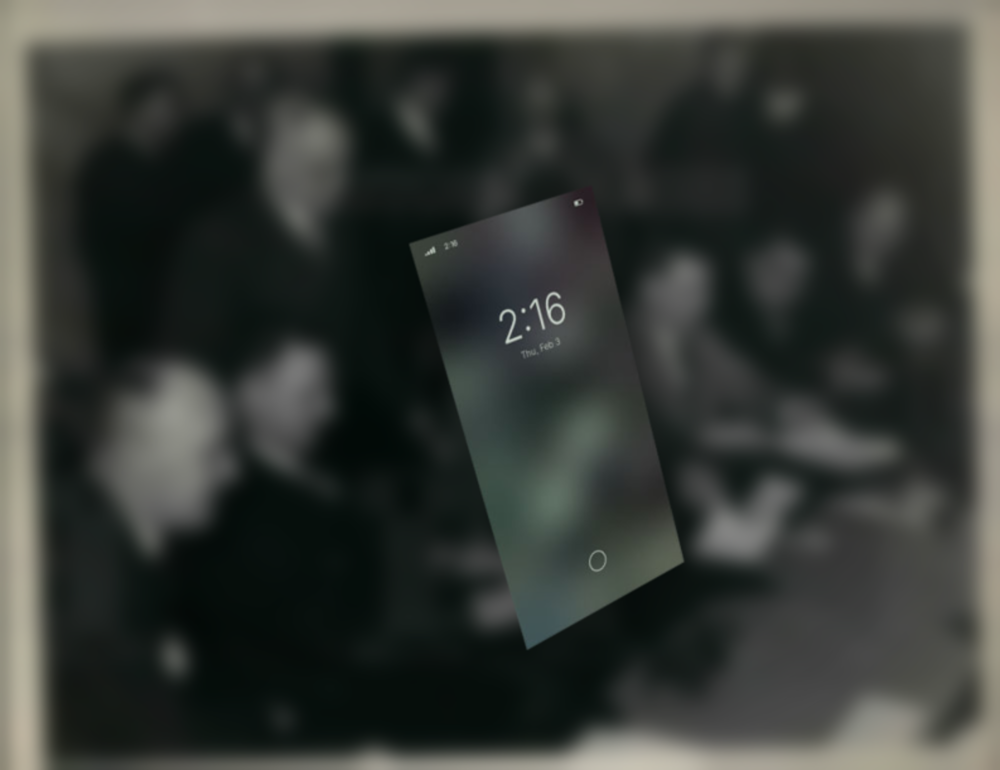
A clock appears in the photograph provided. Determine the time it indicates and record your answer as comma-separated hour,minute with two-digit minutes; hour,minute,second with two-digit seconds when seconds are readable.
2,16
